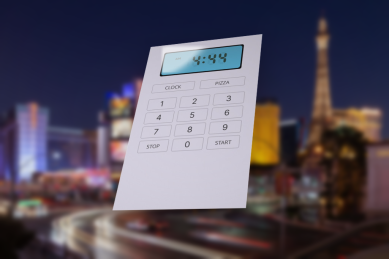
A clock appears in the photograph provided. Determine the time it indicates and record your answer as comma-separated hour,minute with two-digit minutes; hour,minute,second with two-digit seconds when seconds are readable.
4,44
